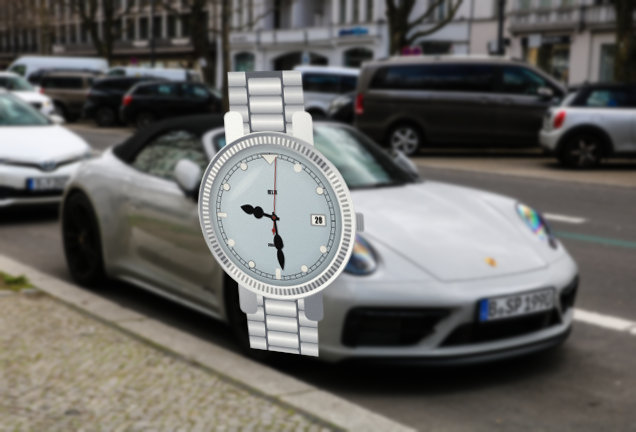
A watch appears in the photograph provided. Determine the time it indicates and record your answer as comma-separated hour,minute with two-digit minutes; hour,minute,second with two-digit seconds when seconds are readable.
9,29,01
